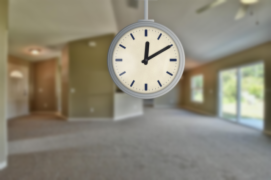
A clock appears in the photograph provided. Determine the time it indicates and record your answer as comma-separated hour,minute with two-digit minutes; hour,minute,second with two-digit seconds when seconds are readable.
12,10
